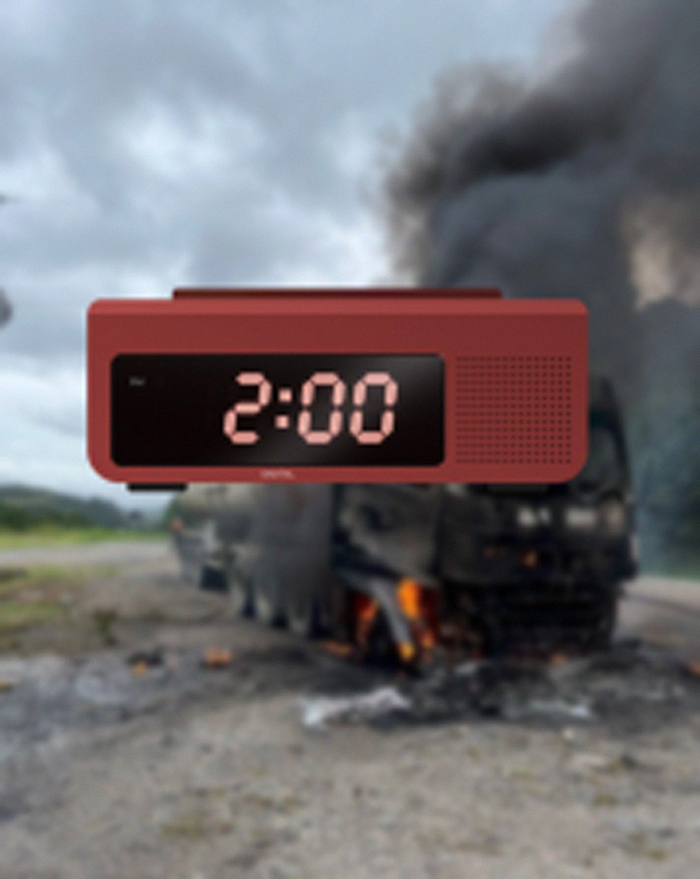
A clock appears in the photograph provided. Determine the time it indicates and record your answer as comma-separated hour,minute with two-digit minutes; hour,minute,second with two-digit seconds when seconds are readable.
2,00
